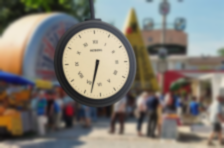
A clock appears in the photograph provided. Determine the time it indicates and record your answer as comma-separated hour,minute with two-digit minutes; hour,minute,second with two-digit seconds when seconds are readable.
6,33
